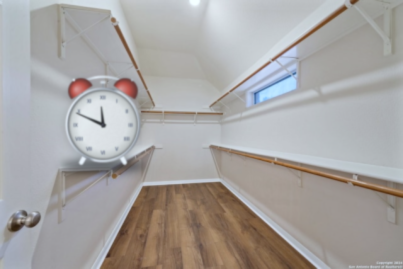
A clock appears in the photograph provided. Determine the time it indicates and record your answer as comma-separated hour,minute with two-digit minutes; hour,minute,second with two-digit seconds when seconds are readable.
11,49
